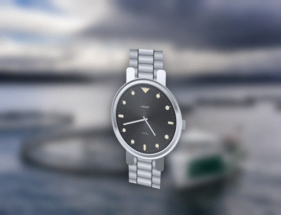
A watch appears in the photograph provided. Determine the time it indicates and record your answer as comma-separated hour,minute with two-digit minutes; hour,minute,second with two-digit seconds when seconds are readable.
4,42
